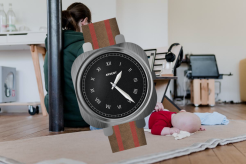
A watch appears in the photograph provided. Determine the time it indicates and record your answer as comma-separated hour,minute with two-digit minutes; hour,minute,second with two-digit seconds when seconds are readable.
1,24
